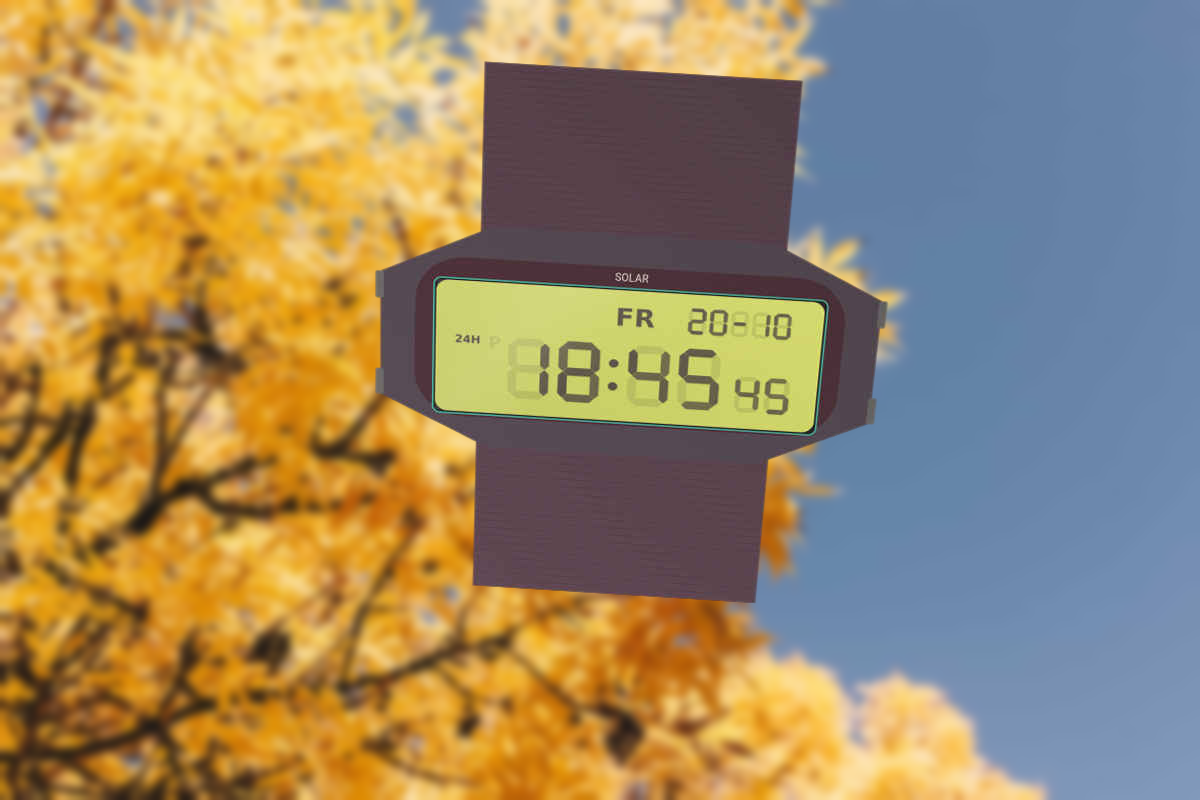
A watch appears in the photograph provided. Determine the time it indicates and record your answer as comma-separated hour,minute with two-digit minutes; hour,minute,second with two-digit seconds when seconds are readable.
18,45,45
